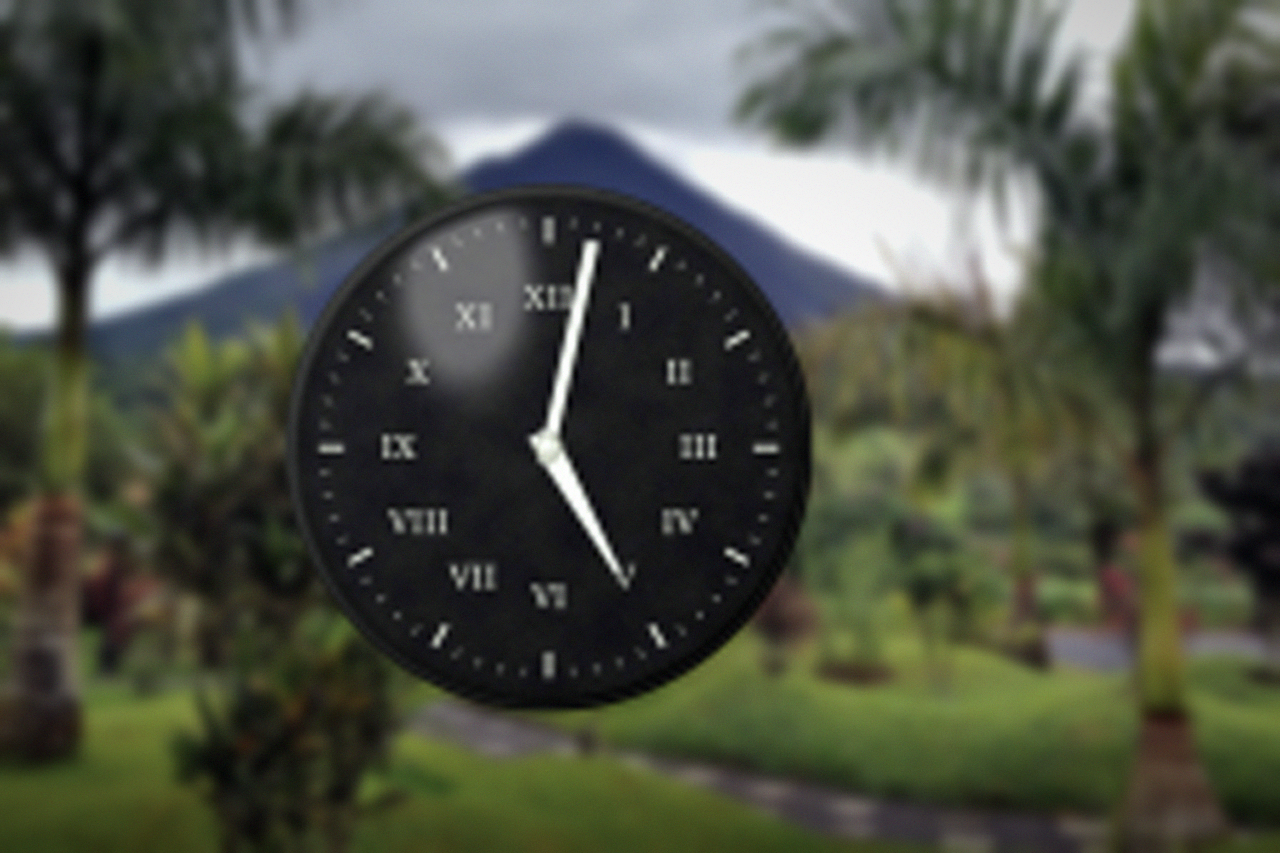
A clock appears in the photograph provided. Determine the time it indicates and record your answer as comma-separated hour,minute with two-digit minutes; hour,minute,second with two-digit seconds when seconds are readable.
5,02
